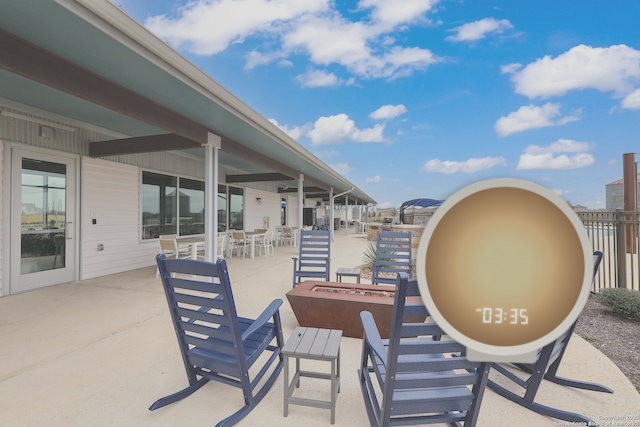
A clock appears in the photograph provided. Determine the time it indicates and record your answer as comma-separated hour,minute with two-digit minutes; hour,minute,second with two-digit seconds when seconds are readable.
3,35
